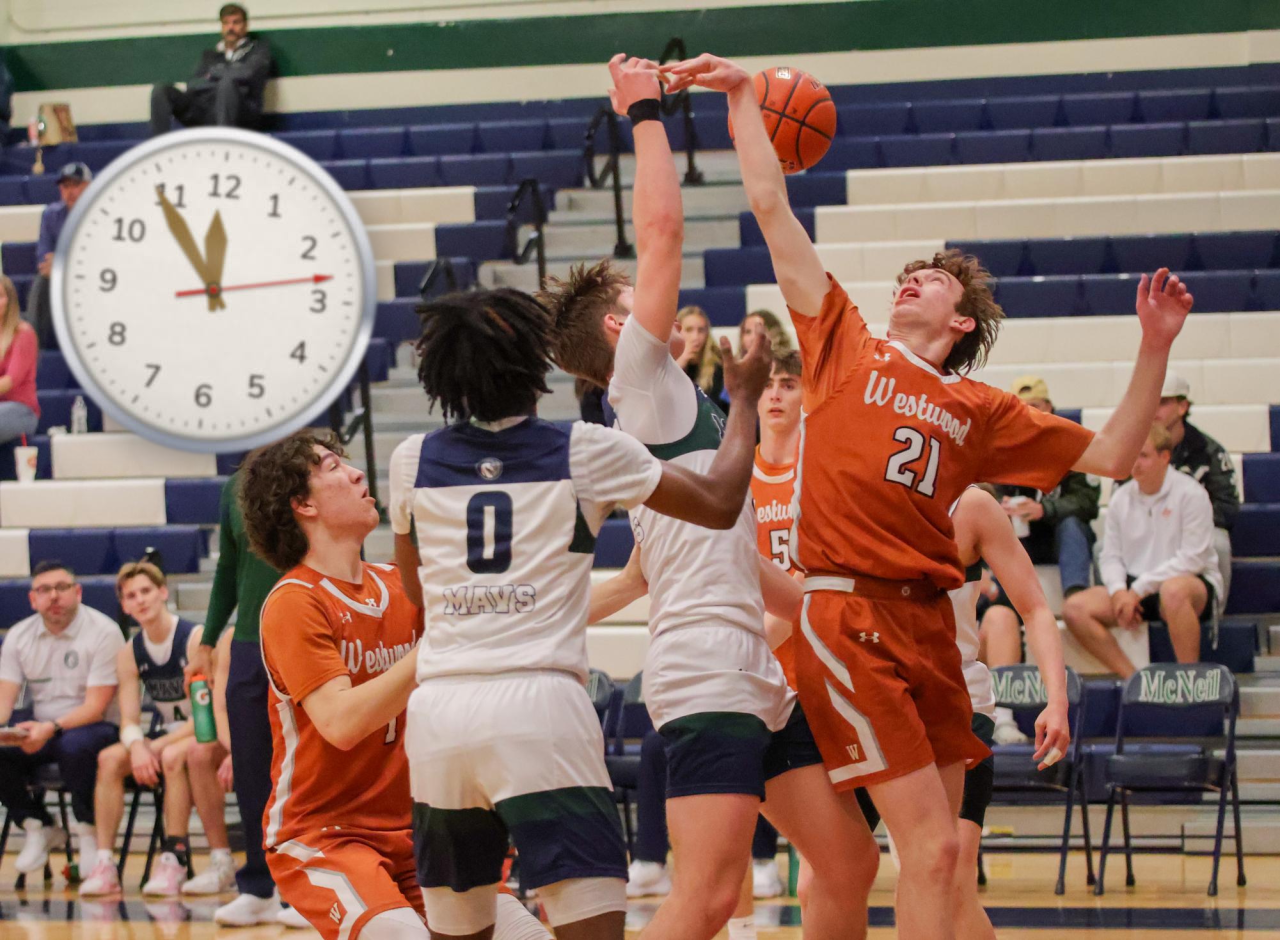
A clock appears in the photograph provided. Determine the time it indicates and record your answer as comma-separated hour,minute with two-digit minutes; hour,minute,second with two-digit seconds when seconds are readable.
11,54,13
